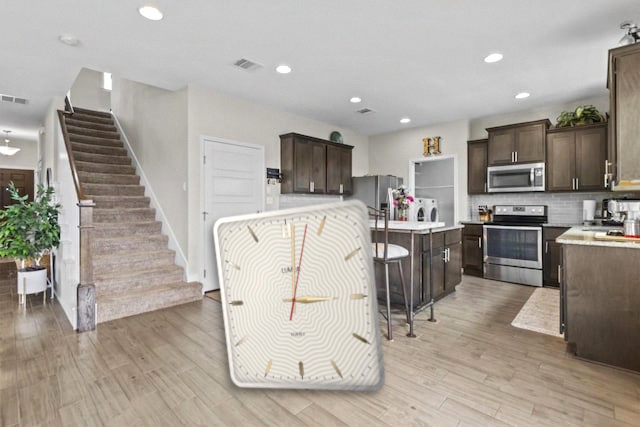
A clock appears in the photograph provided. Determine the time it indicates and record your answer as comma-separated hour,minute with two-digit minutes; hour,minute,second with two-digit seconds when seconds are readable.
3,01,03
